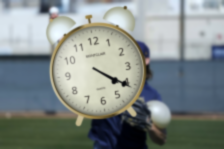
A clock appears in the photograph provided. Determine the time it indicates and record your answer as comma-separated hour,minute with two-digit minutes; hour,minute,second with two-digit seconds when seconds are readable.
4,21
